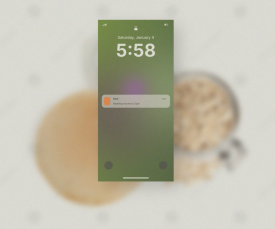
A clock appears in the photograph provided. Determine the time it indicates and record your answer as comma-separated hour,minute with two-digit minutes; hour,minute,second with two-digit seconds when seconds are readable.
5,58
